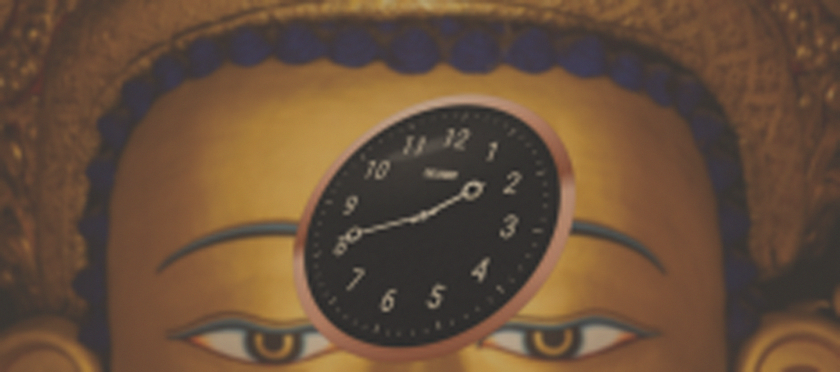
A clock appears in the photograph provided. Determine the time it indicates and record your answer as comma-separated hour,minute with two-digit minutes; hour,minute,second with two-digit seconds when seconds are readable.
1,41
